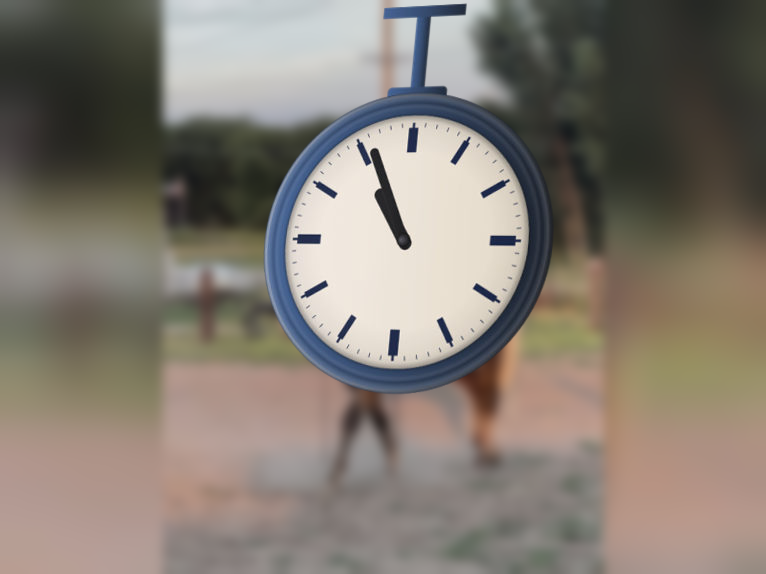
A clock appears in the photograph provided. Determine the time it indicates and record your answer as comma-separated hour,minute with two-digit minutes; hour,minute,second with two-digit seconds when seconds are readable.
10,56
